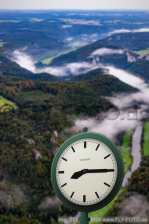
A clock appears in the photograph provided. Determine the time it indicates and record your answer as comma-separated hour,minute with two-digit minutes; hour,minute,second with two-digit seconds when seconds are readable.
8,15
